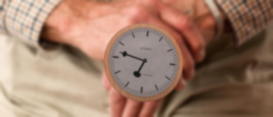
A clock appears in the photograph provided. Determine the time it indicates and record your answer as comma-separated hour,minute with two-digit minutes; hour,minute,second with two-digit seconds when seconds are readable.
6,47
